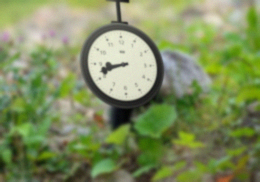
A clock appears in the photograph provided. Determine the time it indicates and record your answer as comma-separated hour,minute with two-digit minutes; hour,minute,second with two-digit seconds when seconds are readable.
8,42
